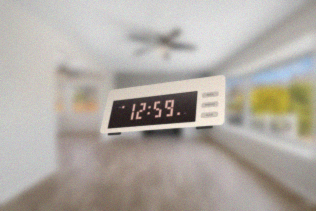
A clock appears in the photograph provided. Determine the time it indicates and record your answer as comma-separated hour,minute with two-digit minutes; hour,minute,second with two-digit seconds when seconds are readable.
12,59
